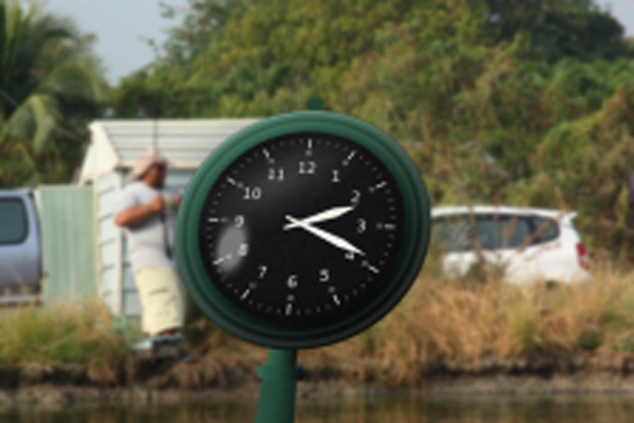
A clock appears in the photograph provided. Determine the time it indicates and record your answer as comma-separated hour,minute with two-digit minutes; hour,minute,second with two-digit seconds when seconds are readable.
2,19
